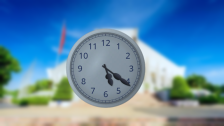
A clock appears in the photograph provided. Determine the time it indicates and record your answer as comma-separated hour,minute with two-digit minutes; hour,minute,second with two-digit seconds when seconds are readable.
5,21
